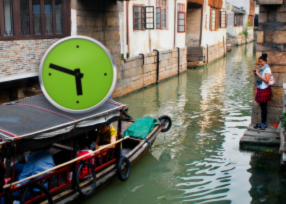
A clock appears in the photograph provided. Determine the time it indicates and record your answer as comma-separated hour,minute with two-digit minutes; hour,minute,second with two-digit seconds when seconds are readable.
5,48
